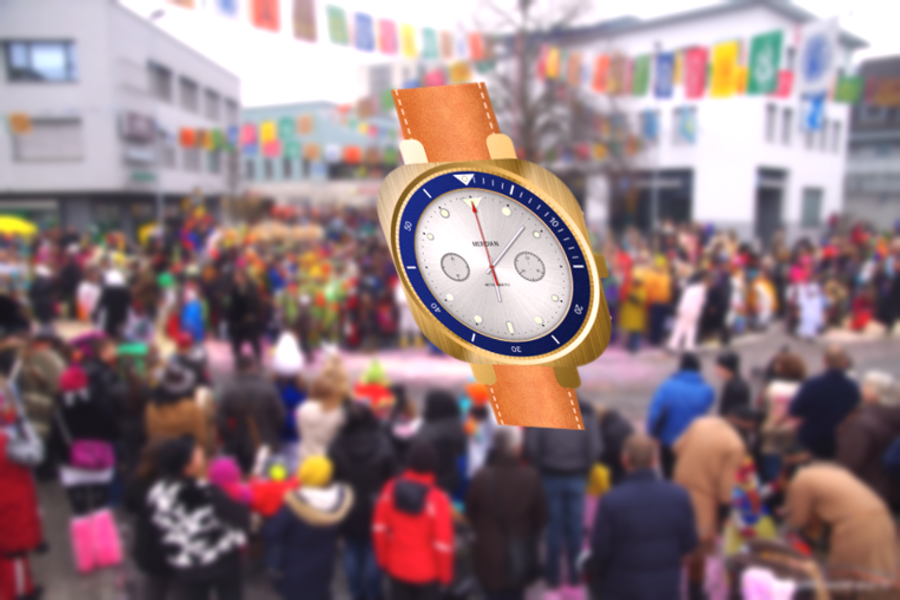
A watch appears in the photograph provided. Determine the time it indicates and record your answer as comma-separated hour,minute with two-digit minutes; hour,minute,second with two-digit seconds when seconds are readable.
6,08
